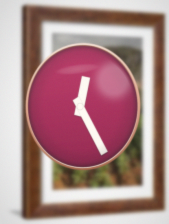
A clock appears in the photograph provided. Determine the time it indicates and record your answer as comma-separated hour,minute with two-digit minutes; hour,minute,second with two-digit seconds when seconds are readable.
12,25
